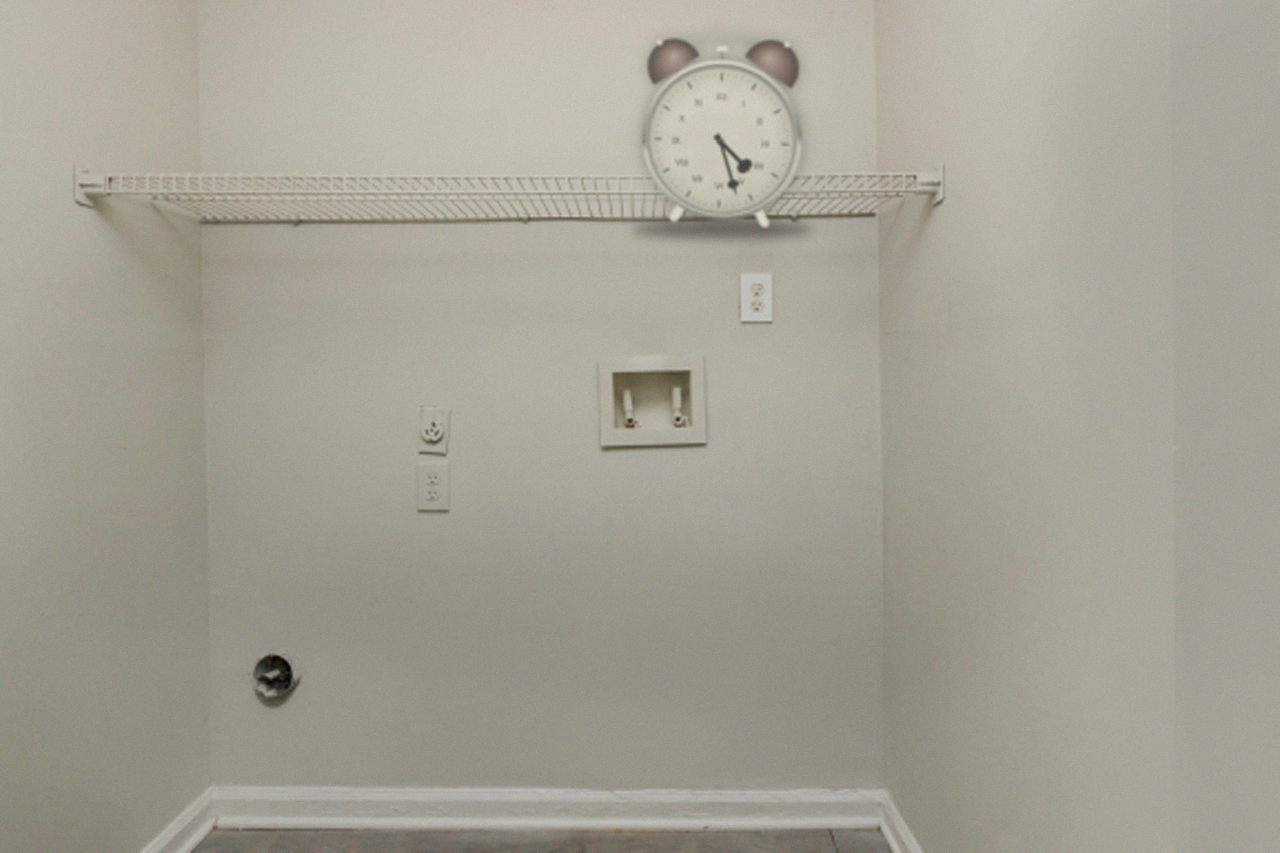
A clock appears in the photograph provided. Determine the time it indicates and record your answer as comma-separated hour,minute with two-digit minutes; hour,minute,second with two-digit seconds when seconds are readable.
4,27
